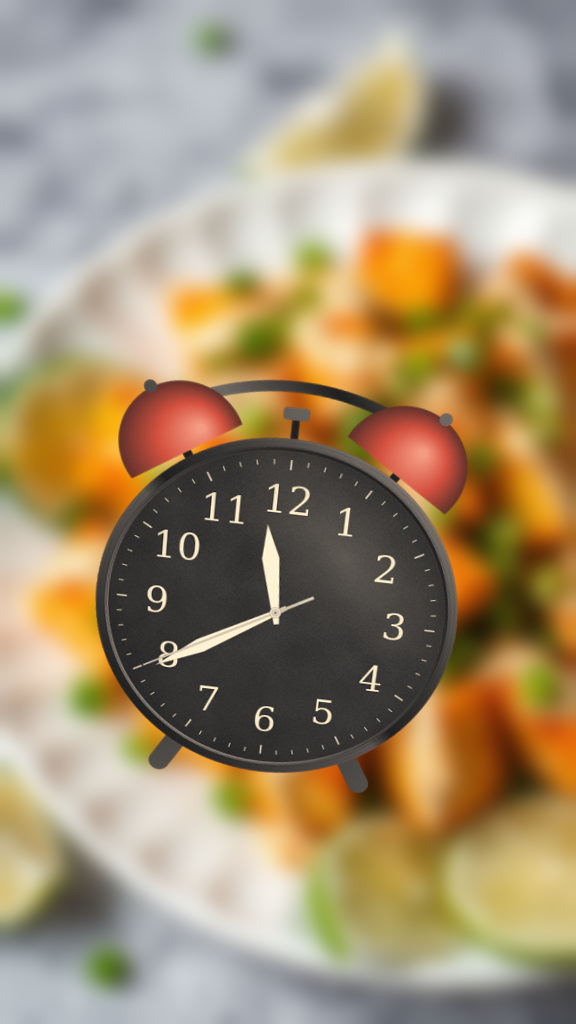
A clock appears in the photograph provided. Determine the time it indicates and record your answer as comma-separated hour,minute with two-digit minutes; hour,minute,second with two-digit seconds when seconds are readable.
11,39,40
